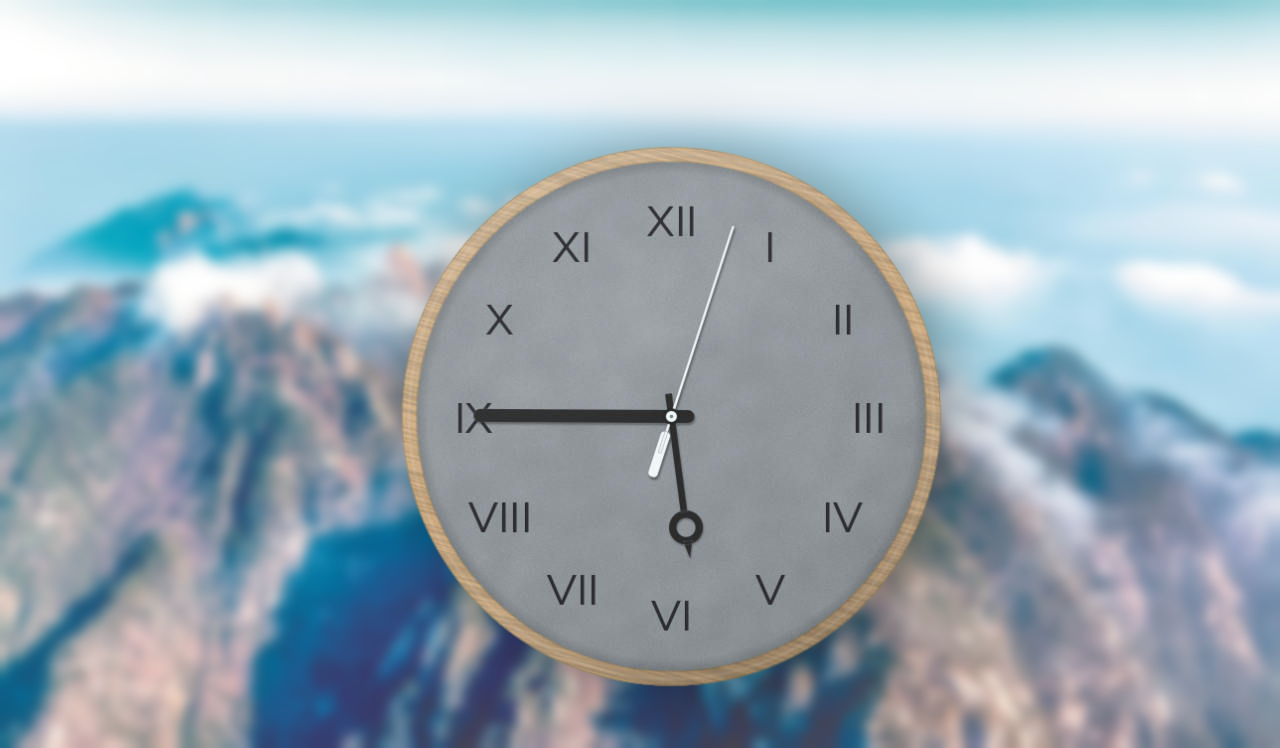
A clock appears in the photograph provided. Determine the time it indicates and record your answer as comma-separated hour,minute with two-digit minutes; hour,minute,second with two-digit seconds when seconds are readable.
5,45,03
